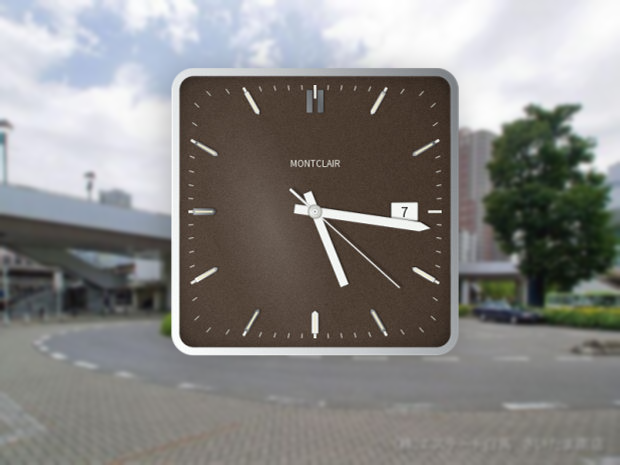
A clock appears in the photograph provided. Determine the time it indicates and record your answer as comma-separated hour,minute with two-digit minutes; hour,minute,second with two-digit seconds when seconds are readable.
5,16,22
